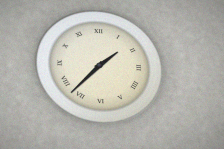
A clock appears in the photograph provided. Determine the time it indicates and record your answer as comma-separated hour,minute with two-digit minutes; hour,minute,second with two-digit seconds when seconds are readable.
1,37
